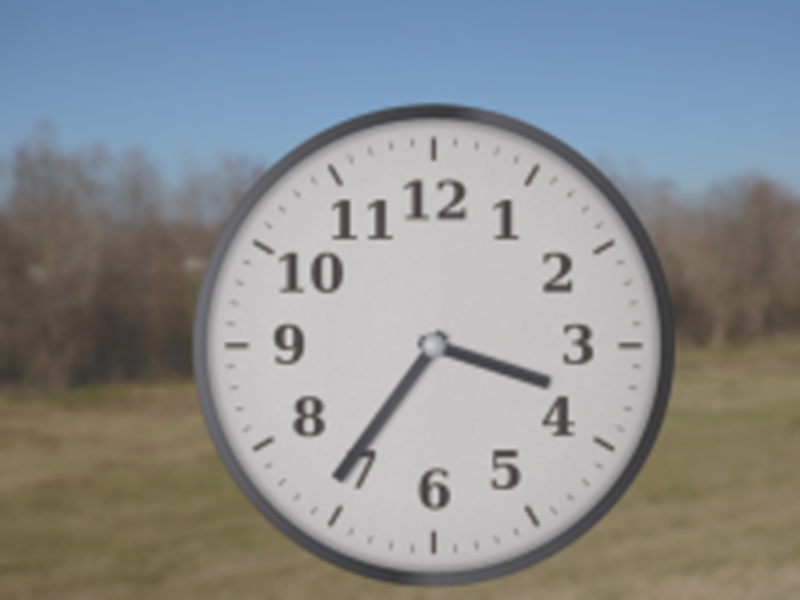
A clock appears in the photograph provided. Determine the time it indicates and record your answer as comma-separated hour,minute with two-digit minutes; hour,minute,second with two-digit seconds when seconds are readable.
3,36
